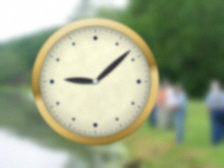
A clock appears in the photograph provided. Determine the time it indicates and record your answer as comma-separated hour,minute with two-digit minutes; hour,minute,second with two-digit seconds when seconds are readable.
9,08
